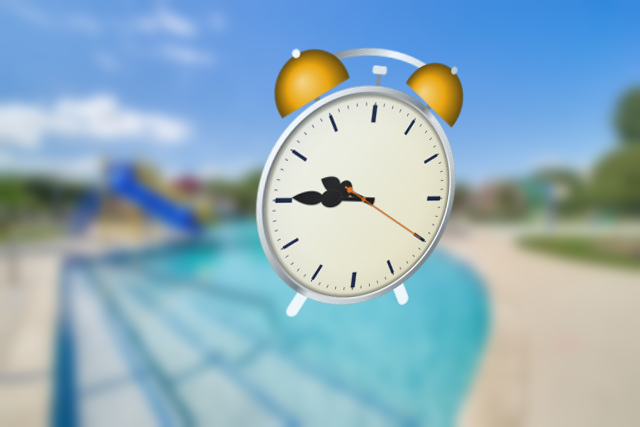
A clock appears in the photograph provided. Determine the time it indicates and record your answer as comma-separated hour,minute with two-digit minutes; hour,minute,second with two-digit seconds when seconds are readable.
9,45,20
